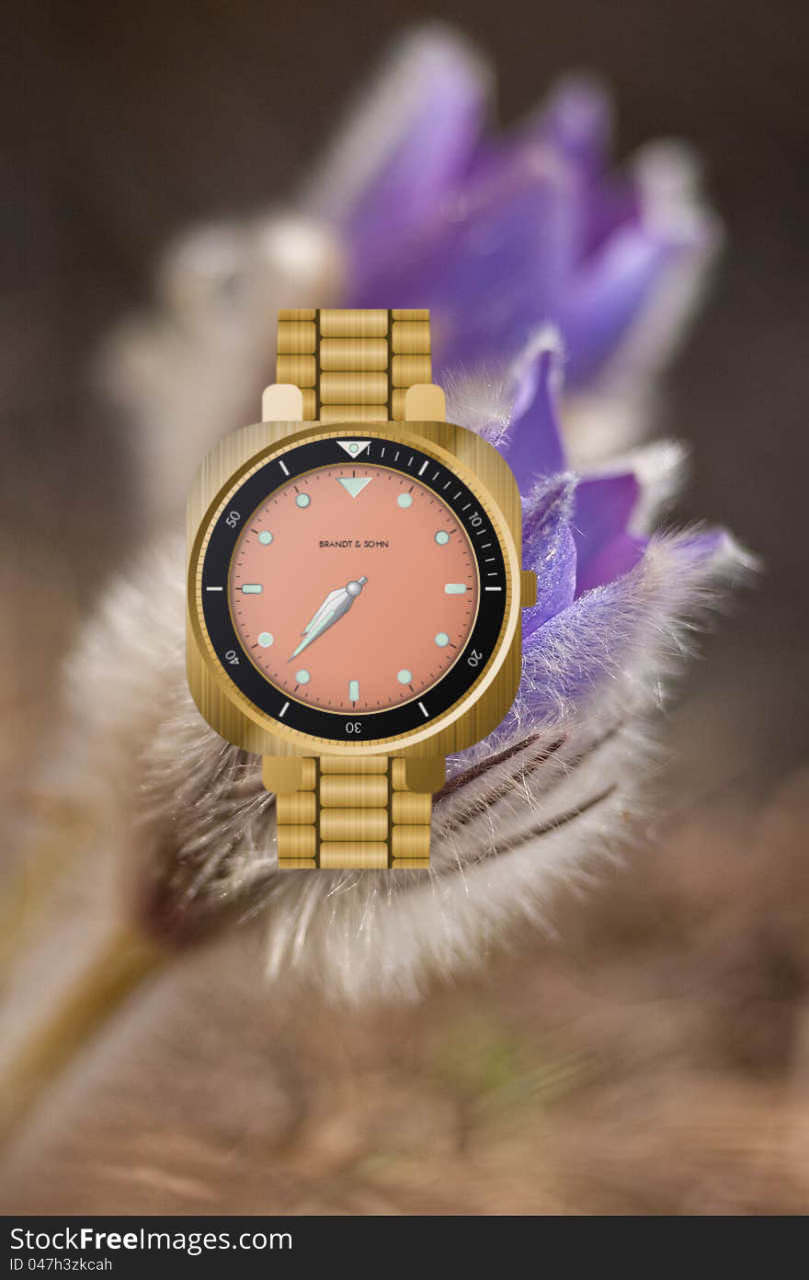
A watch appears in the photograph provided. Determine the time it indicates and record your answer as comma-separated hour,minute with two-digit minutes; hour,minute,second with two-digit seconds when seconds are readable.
7,37
